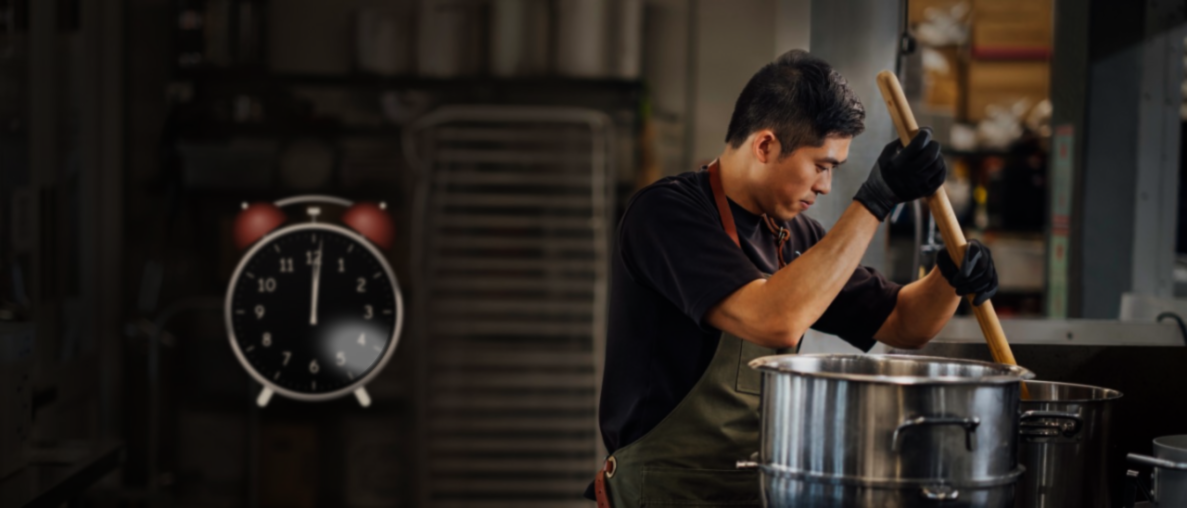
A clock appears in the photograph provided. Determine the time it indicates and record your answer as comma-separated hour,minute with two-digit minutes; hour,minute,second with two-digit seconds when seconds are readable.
12,01
